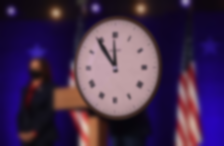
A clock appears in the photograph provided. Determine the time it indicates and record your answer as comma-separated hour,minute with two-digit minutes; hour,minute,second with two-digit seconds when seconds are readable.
11,54
